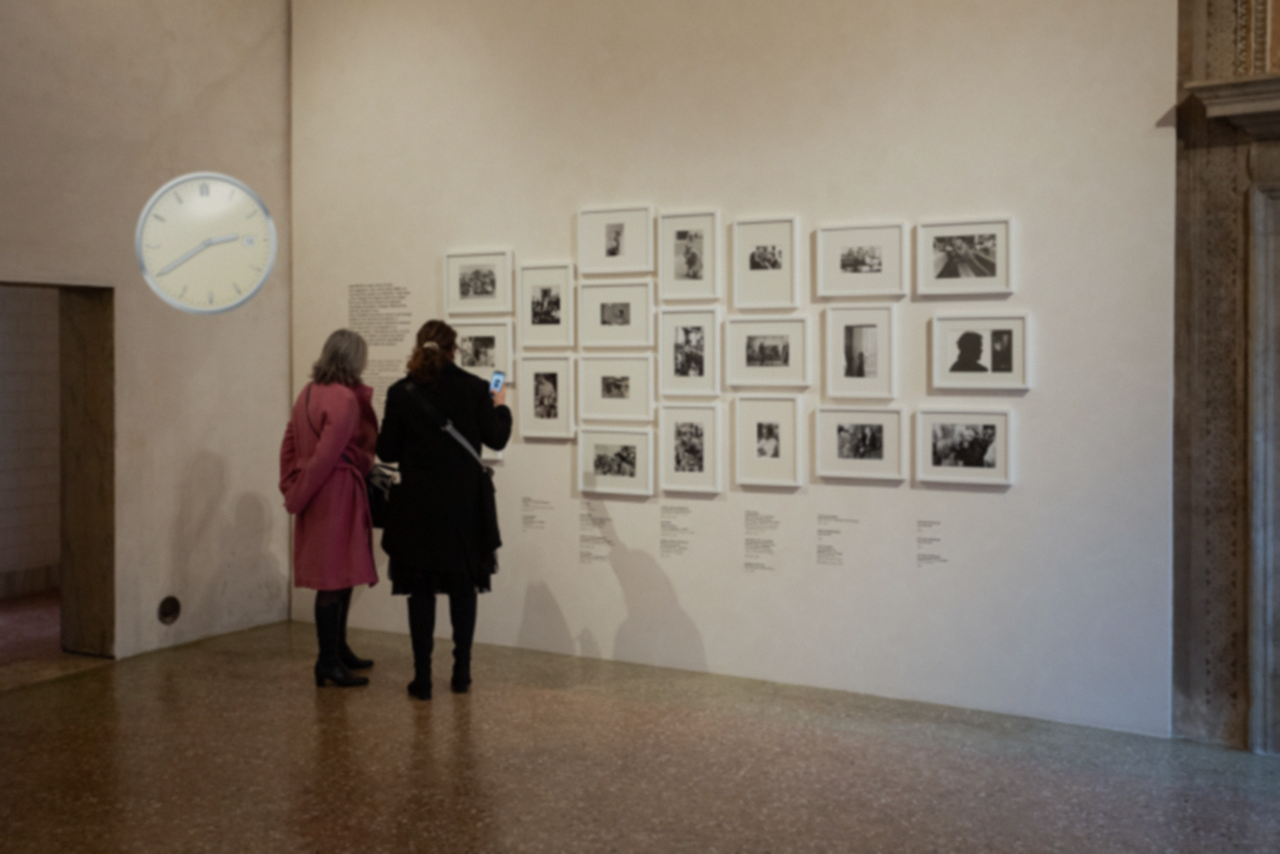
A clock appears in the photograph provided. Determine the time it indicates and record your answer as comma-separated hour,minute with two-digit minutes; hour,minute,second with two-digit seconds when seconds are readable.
2,40
